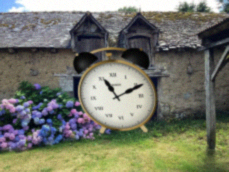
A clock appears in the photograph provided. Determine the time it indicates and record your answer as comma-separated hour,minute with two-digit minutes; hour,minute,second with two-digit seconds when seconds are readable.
11,11
